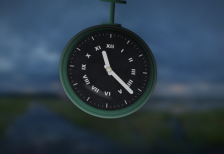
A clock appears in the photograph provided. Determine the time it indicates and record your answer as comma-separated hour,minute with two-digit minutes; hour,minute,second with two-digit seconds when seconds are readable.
11,22
